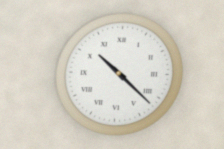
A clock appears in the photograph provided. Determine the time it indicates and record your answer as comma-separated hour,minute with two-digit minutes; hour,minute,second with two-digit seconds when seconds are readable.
10,22
